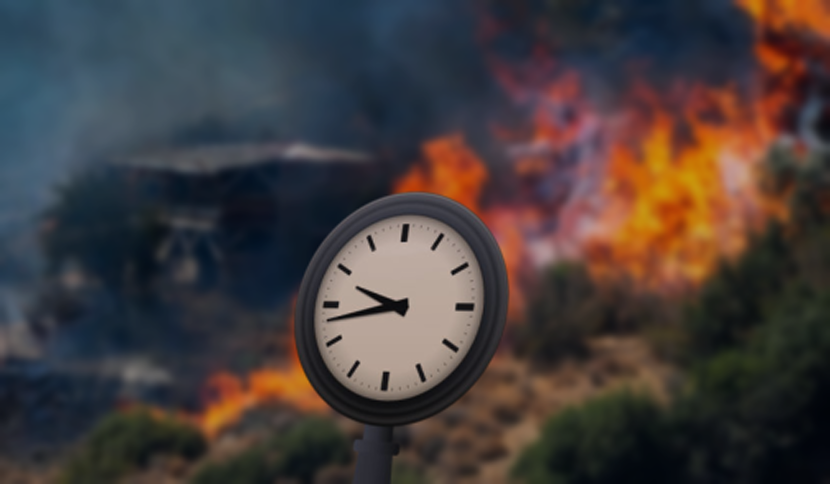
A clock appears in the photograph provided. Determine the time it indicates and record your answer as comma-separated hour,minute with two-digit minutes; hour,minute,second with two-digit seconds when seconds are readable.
9,43
